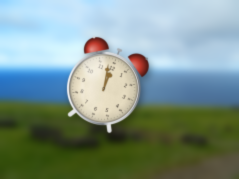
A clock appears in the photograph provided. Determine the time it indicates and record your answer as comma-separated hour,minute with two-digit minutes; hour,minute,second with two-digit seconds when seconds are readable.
11,58
